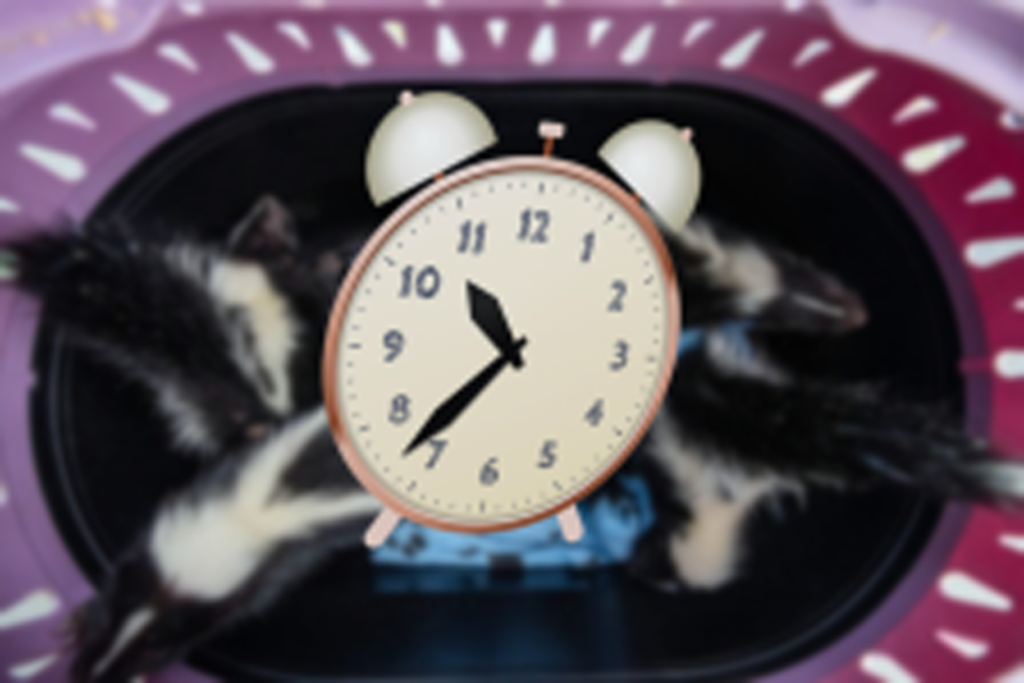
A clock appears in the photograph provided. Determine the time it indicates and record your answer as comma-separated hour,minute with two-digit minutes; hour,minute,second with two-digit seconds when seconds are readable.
10,37
